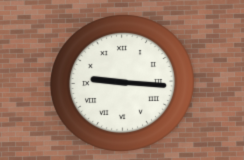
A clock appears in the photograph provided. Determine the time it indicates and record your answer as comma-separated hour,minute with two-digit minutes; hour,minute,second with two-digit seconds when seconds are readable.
9,16
